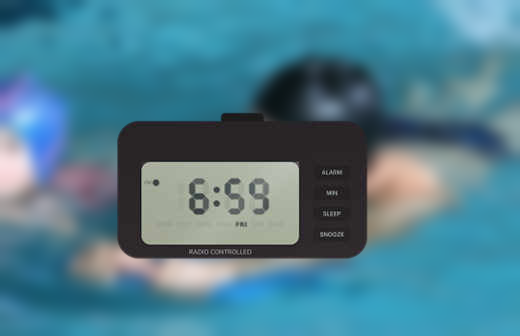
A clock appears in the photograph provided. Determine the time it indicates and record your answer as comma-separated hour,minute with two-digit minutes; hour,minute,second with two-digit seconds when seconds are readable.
6,59
